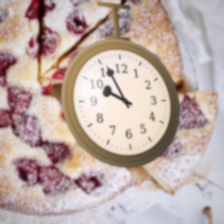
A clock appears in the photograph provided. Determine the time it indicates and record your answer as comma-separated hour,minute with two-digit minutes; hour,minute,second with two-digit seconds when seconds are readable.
9,56
